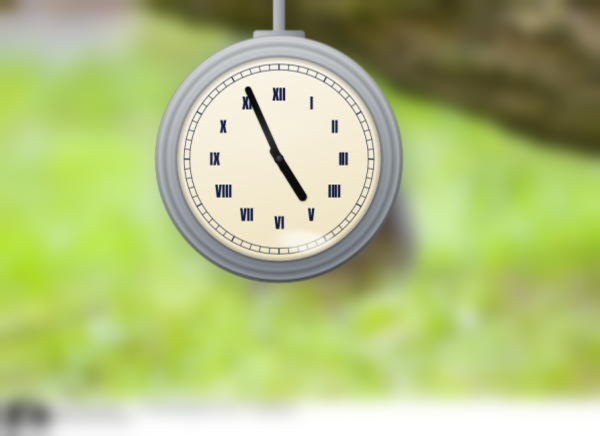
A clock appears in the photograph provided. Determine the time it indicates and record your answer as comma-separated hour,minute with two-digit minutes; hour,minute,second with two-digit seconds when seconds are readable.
4,56
